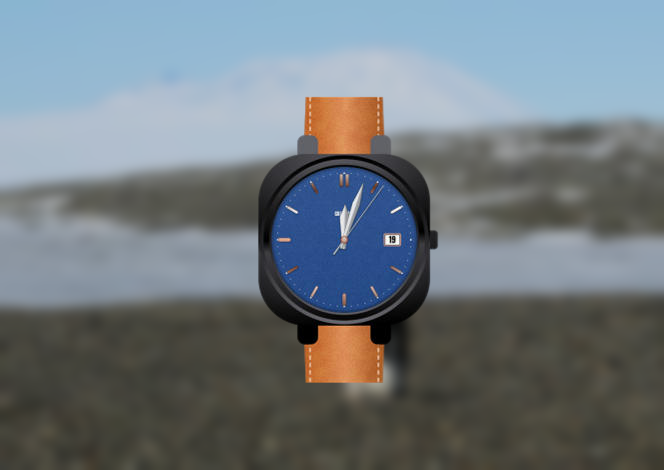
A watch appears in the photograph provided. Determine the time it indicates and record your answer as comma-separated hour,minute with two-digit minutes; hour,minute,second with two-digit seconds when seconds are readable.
12,03,06
